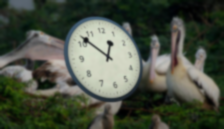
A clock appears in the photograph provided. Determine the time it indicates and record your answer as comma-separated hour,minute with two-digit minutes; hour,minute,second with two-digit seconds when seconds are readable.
12,52
